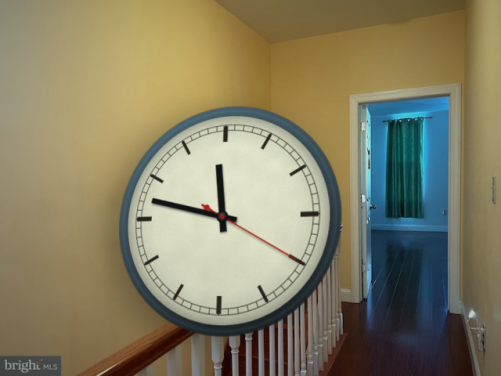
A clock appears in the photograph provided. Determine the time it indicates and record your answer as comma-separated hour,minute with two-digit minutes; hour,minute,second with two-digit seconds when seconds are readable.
11,47,20
